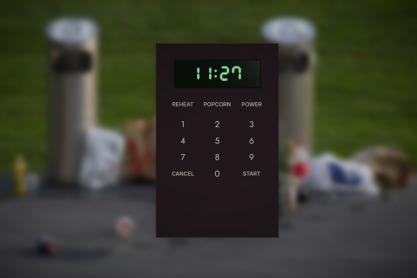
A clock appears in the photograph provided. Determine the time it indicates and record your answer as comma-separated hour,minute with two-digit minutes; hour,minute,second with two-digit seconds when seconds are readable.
11,27
